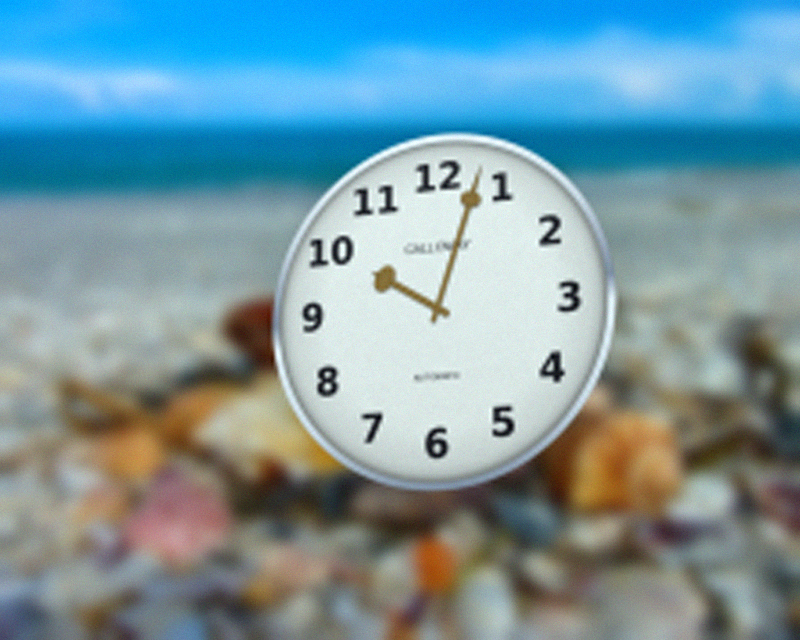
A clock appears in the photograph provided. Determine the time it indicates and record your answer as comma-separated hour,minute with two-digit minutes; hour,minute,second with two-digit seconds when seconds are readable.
10,03
